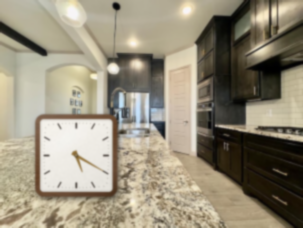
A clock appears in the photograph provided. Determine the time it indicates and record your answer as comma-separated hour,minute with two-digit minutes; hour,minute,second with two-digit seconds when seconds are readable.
5,20
